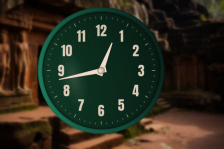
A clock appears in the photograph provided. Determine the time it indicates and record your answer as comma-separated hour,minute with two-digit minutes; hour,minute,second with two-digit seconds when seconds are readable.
12,43
